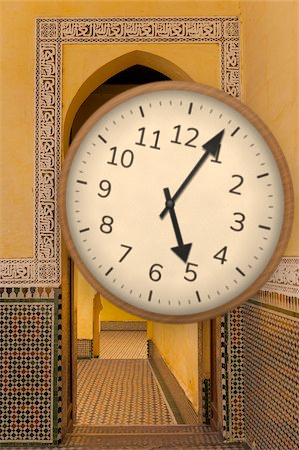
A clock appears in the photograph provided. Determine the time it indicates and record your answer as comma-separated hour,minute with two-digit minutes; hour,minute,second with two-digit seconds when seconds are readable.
5,04
